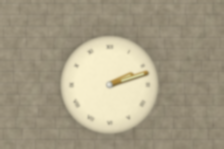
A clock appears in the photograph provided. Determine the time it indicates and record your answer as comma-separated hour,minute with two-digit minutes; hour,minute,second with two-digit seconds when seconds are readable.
2,12
